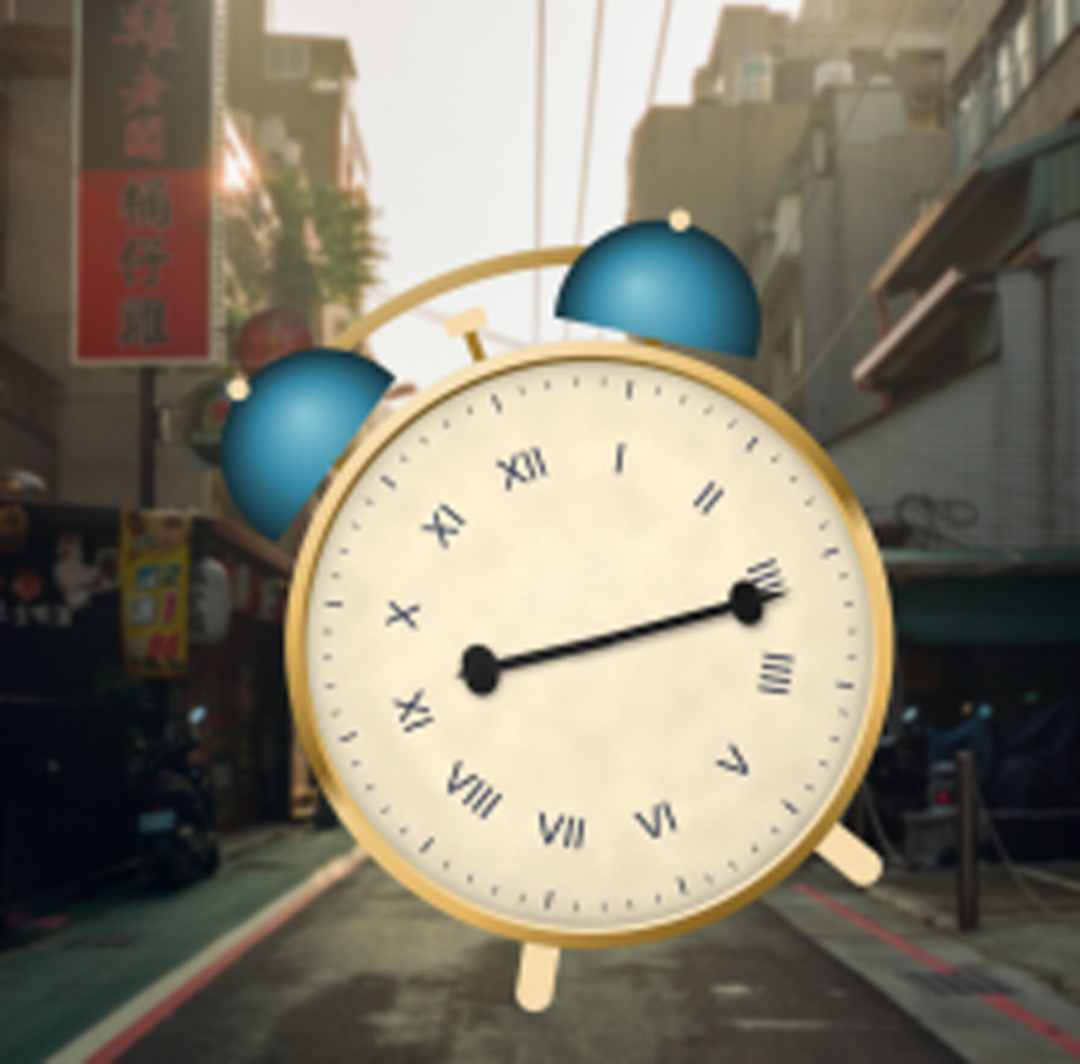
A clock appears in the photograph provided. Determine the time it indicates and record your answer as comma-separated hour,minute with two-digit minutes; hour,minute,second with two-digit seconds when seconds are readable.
9,16
